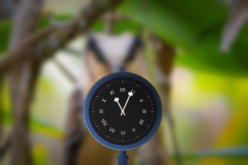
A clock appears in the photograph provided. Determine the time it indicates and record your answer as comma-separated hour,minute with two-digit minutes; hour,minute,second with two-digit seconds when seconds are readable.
11,04
